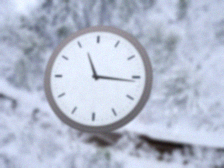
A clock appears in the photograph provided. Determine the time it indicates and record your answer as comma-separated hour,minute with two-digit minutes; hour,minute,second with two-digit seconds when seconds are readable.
11,16
